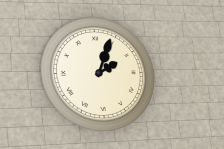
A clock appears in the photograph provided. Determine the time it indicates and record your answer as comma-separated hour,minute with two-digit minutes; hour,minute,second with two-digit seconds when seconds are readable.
2,04
